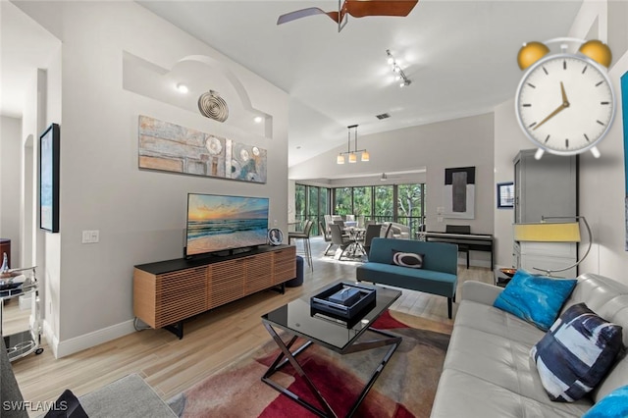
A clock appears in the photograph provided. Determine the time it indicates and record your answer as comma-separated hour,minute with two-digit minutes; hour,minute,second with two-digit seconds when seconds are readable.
11,39
